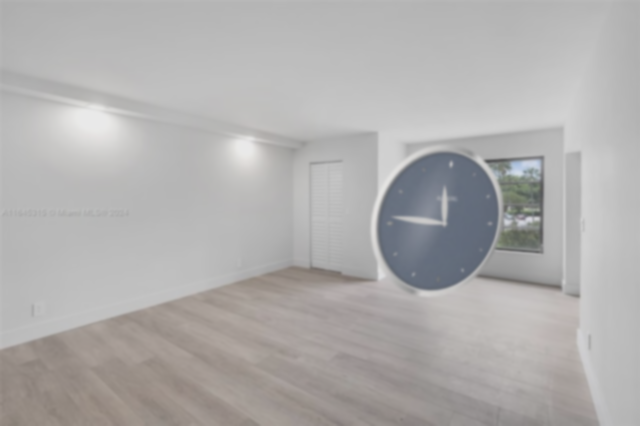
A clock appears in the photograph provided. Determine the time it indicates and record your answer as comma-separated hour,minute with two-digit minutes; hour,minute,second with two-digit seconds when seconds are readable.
11,46
